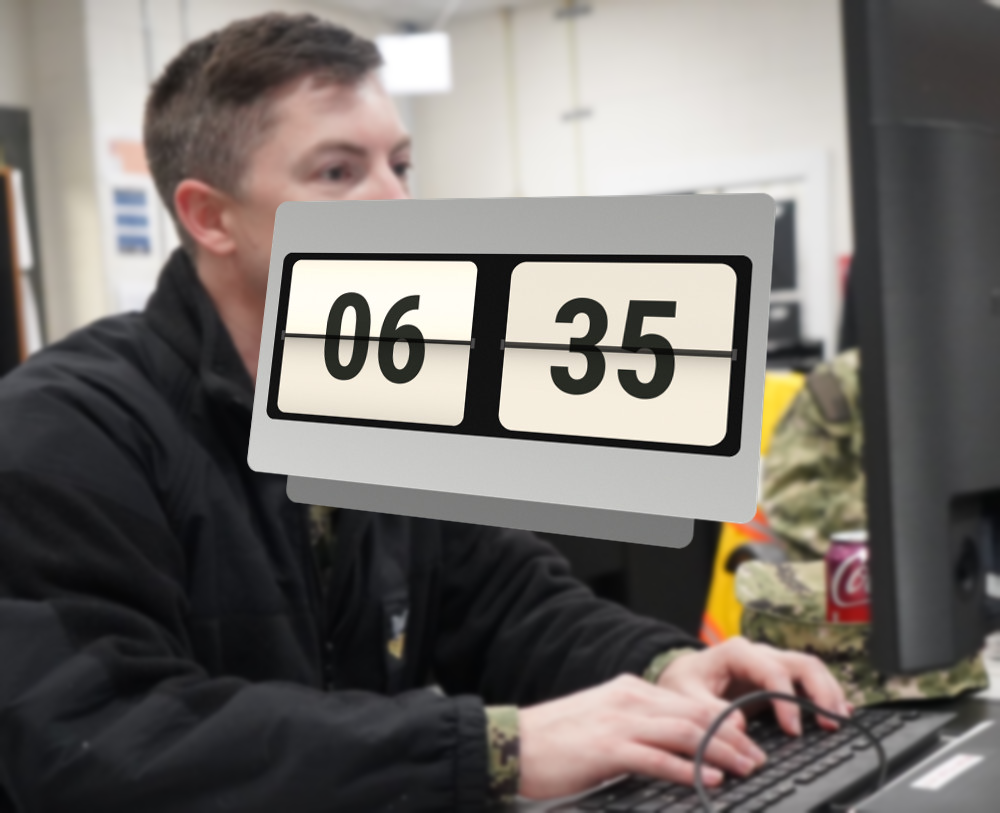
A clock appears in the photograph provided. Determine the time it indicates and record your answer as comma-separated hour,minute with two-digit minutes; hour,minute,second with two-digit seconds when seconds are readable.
6,35
